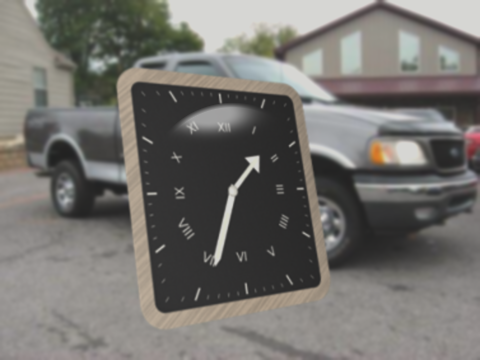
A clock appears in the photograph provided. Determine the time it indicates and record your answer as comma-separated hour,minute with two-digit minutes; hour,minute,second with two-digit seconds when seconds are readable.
1,34
